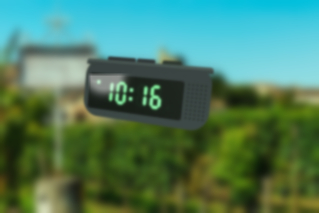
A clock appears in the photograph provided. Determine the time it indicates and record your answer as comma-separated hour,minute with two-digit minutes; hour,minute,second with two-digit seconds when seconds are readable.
10,16
